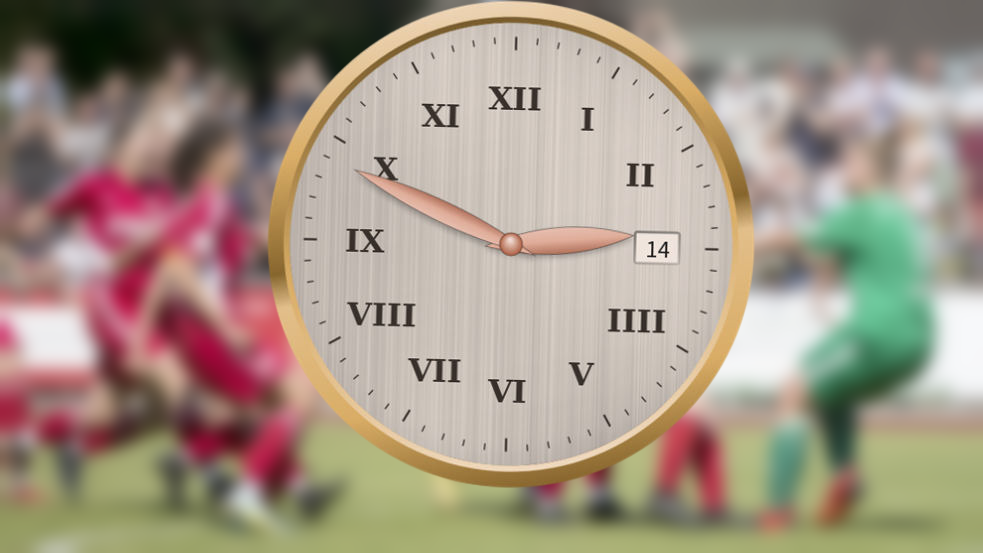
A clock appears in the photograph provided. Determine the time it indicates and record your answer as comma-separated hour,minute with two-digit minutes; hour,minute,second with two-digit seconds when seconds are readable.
2,49
